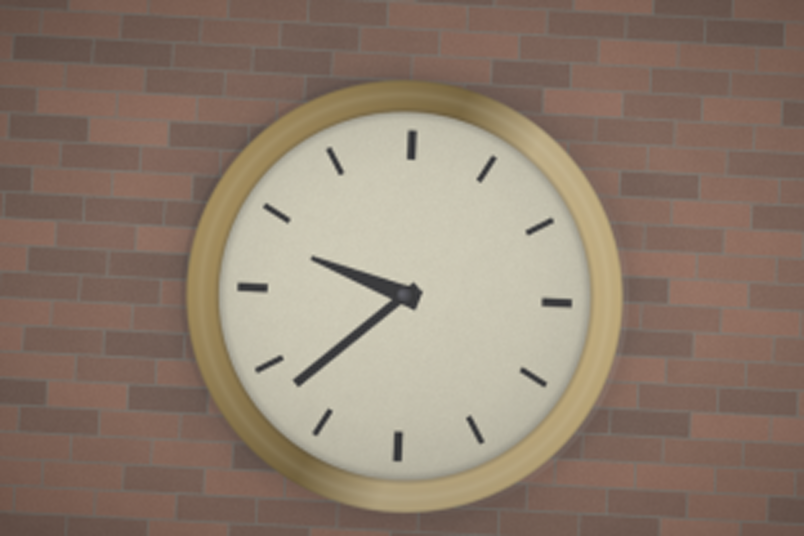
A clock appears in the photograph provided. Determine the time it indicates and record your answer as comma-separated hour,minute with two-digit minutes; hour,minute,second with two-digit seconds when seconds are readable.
9,38
